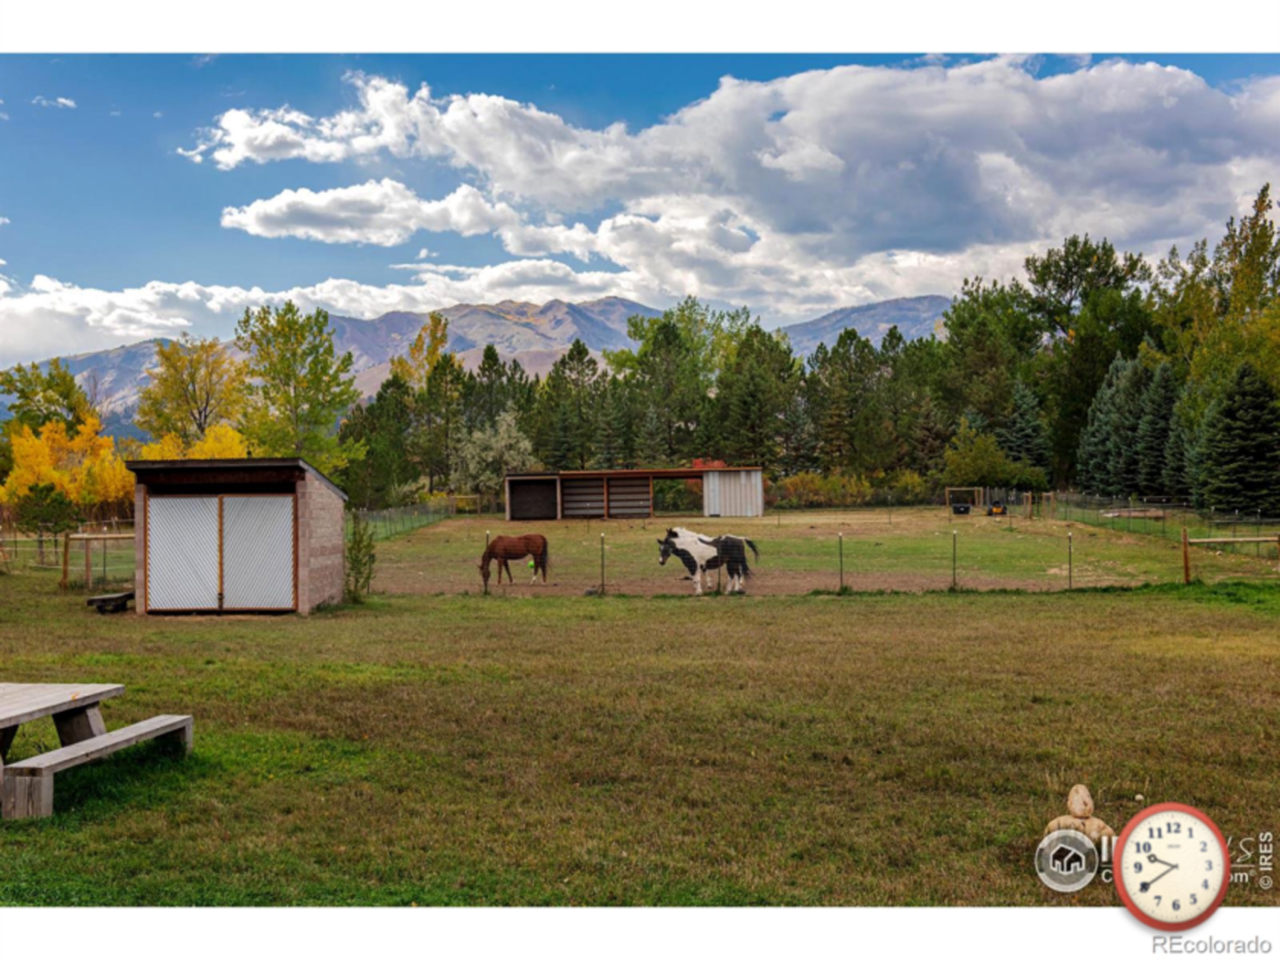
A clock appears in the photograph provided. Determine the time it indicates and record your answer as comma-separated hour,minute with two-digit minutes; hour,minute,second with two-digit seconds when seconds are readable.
9,40
